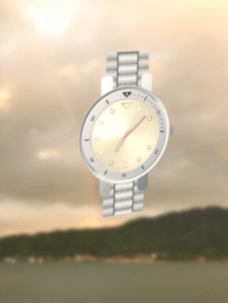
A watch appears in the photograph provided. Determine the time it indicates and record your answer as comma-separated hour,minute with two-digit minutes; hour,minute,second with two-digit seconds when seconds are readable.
7,08
